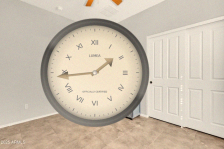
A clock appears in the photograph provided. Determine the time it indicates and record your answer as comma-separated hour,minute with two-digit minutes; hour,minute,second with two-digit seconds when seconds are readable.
1,44
